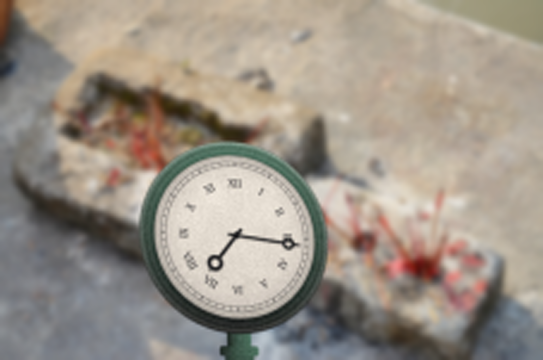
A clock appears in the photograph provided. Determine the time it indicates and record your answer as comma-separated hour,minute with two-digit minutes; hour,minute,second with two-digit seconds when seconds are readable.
7,16
